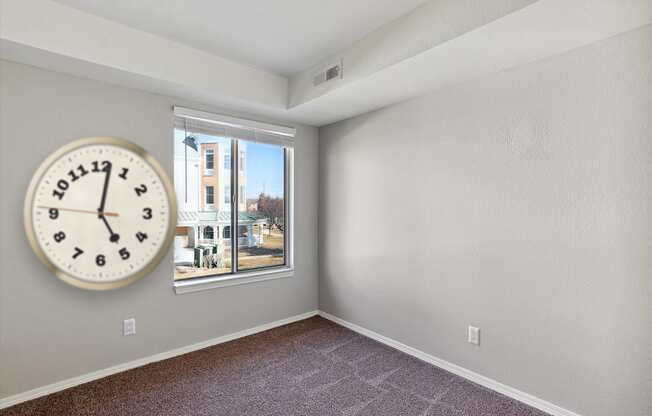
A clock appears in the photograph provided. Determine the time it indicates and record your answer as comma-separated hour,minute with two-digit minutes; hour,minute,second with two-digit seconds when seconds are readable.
5,01,46
